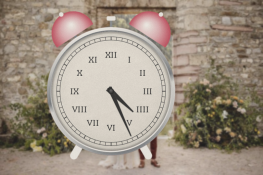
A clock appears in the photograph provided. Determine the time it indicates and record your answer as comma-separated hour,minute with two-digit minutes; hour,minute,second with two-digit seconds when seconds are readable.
4,26
